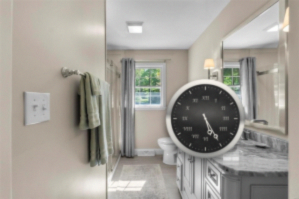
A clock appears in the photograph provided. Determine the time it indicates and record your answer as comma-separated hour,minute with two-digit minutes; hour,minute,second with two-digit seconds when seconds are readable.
5,25
